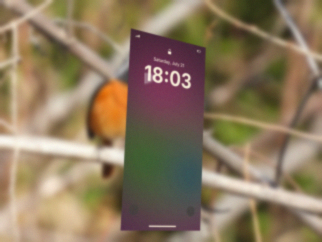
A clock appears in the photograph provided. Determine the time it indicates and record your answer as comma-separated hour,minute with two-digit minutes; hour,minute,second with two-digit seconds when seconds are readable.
18,03
